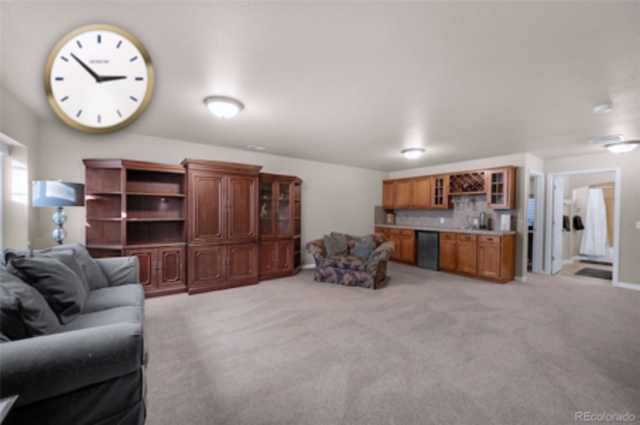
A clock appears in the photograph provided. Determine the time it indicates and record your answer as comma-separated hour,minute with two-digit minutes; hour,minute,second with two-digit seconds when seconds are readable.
2,52
